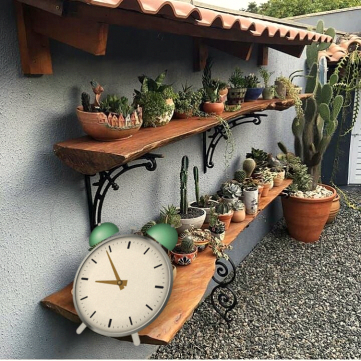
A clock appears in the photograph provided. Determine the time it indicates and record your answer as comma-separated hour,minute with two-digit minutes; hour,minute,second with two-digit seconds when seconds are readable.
8,54
